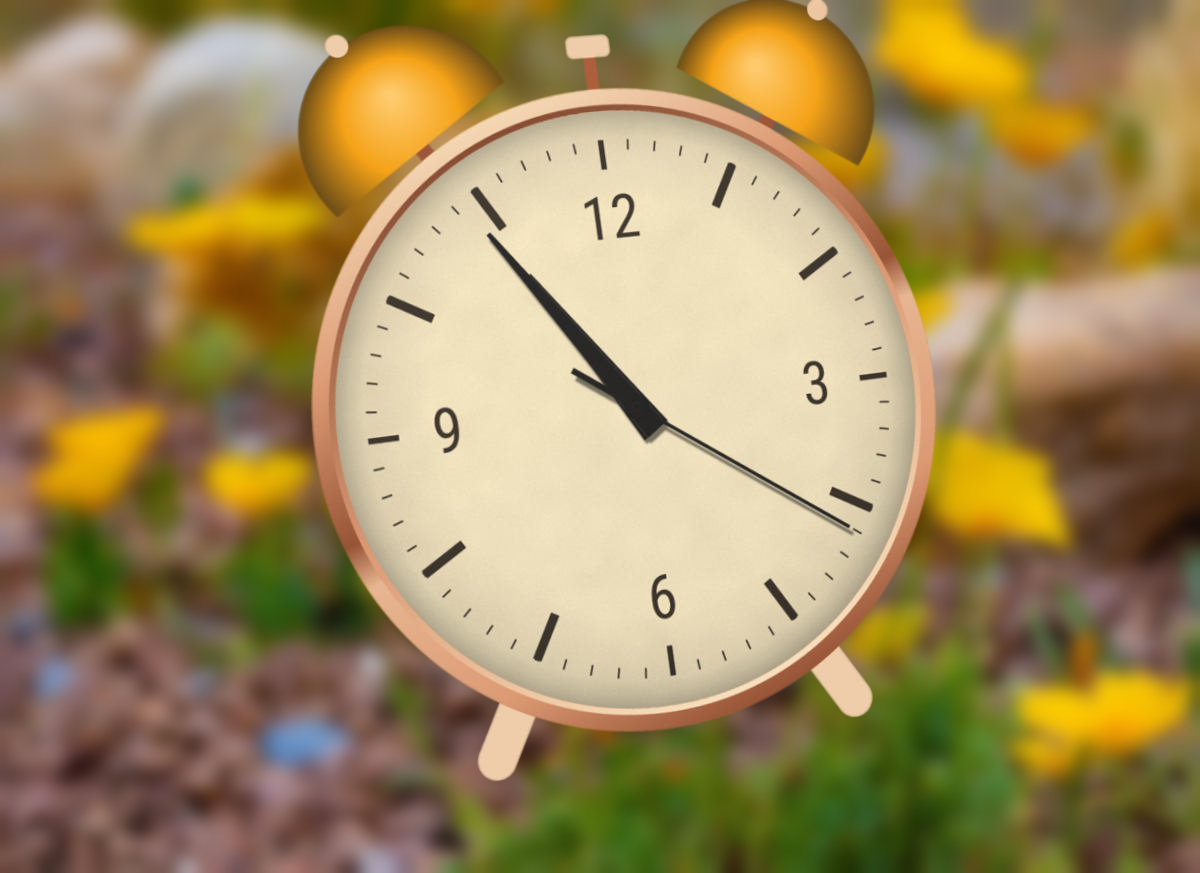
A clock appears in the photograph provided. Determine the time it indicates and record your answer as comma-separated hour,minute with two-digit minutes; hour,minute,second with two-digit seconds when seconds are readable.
10,54,21
